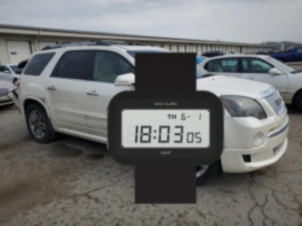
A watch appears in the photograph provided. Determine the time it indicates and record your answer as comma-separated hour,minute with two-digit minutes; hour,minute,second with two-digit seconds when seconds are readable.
18,03,05
